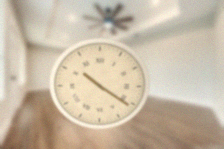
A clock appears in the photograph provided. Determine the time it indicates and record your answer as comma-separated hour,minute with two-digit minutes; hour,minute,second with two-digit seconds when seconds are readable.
10,21
